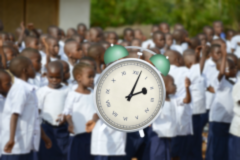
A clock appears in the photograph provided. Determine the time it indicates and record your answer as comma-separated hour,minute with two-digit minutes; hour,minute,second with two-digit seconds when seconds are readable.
2,02
